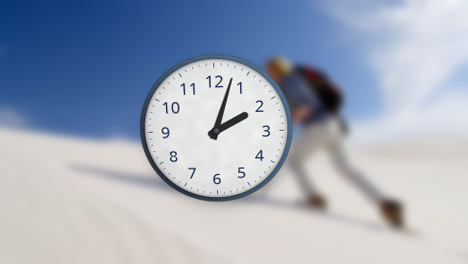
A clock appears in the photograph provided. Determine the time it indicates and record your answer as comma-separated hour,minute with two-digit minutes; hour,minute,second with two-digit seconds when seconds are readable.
2,03
